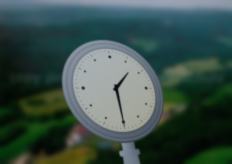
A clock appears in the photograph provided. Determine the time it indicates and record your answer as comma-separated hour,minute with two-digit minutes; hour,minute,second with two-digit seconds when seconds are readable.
1,30
